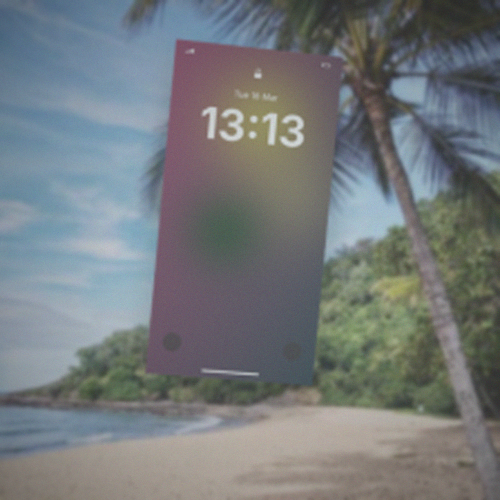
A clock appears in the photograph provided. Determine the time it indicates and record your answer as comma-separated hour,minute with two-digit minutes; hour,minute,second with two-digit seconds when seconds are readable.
13,13
